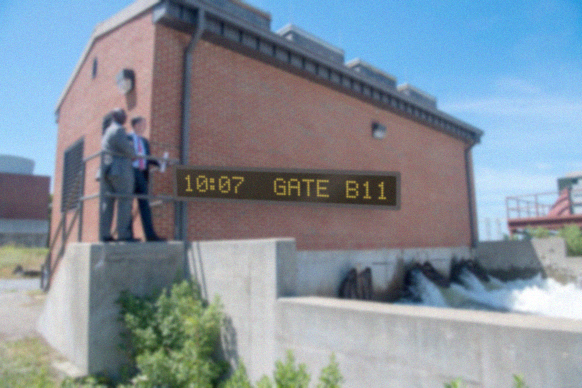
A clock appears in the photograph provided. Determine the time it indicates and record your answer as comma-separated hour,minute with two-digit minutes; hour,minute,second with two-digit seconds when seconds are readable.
10,07
